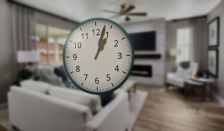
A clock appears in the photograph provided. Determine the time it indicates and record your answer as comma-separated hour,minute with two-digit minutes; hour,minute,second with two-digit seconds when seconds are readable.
1,03
